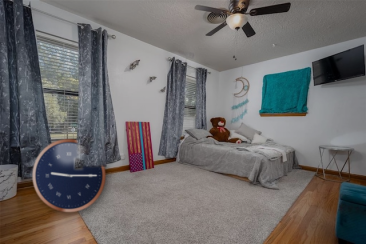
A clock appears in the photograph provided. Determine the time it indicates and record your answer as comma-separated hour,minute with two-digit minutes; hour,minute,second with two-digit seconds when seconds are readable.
9,15
